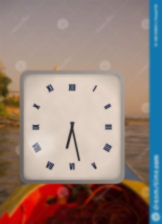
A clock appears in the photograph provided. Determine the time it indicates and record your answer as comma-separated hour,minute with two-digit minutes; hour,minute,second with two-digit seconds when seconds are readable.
6,28
